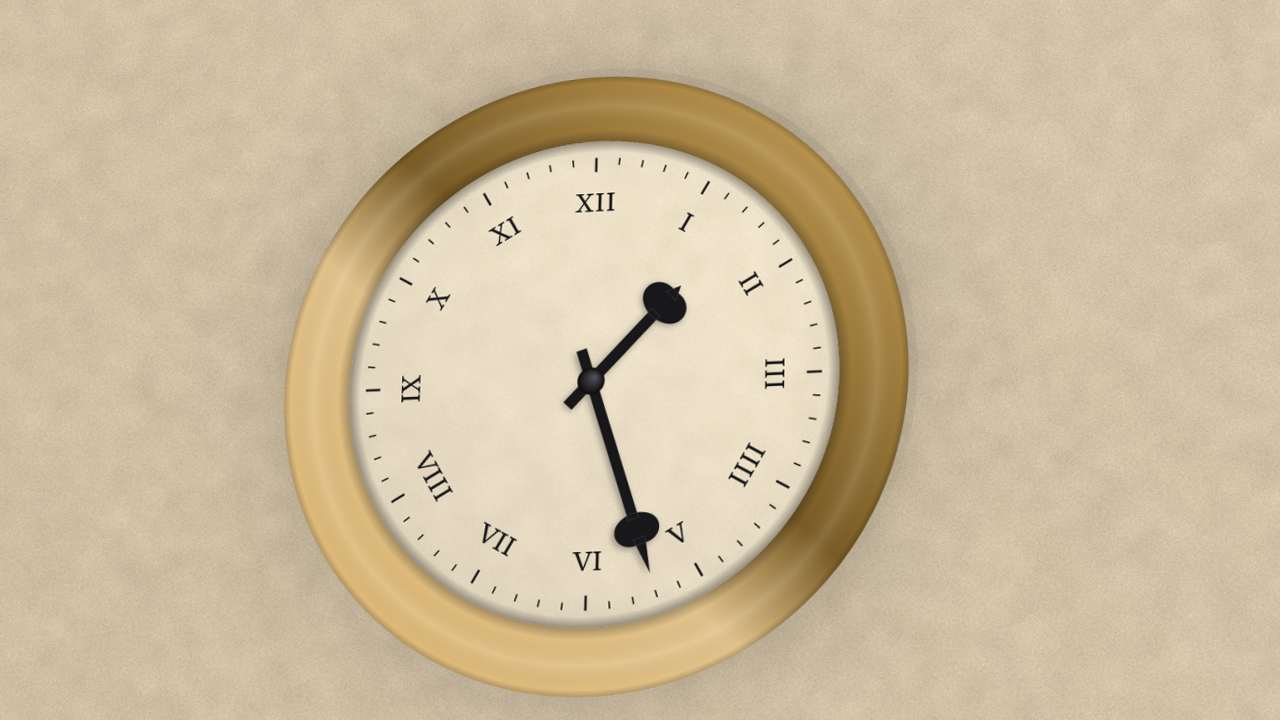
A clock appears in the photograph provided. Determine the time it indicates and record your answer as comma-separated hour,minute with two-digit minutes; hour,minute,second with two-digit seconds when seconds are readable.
1,27
